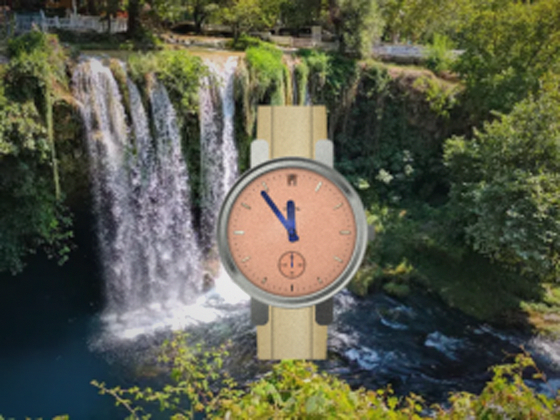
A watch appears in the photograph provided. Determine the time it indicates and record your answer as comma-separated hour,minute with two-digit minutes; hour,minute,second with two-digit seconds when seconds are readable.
11,54
